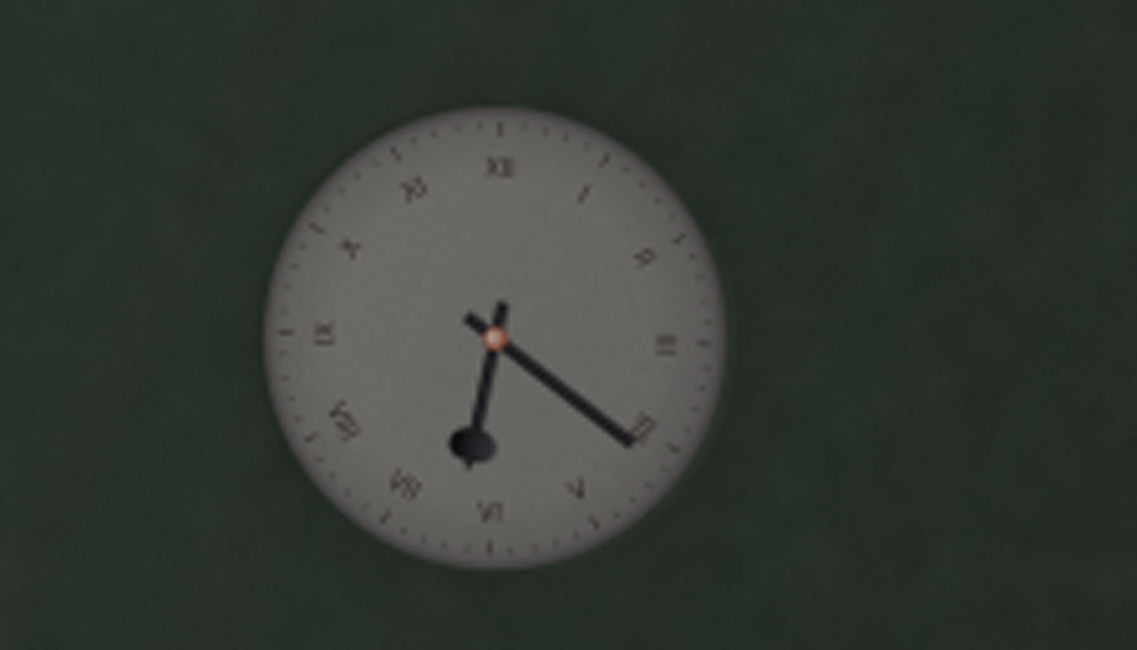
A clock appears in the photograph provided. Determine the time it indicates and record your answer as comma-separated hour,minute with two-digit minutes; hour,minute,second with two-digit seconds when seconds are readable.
6,21
